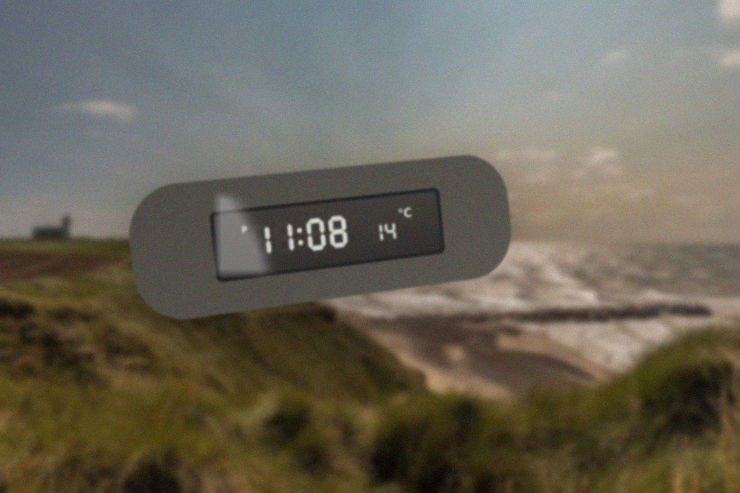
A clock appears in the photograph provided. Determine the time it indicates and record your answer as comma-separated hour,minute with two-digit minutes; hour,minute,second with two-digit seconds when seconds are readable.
11,08
